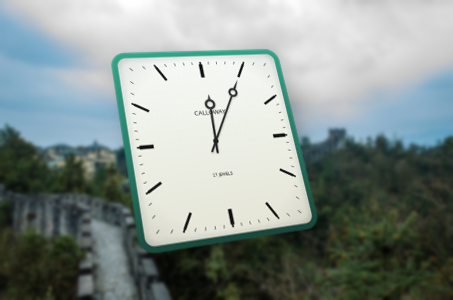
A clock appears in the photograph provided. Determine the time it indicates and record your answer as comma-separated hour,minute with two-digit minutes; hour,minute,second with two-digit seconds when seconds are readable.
12,05
